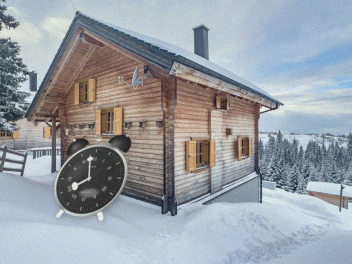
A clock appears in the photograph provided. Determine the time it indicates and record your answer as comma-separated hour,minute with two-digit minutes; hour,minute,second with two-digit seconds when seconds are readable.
7,58
